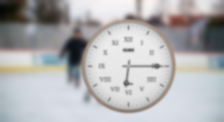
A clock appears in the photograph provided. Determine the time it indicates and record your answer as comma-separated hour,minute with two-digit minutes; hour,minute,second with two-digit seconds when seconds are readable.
6,15
